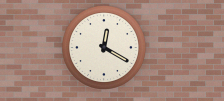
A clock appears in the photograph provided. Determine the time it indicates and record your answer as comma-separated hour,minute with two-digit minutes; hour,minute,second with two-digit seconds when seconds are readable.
12,20
